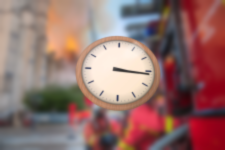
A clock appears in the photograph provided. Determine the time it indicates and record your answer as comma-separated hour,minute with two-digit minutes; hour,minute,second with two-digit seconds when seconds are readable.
3,16
